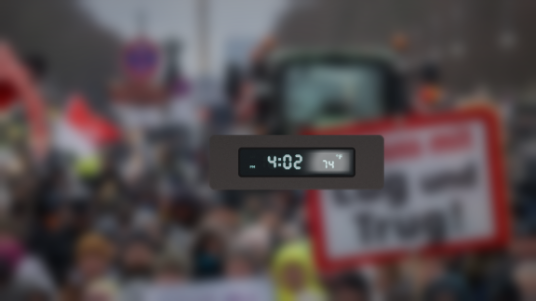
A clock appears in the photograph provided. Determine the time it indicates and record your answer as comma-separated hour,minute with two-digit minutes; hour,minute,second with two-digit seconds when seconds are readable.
4,02
